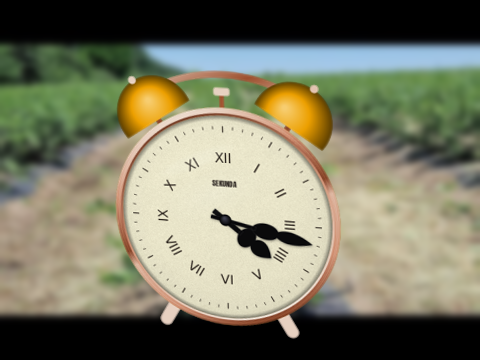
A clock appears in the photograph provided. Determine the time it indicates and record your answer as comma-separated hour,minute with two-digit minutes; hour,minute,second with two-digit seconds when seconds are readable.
4,17
